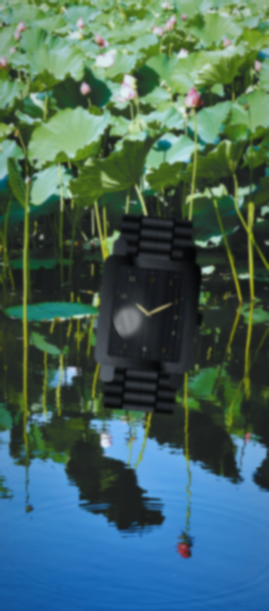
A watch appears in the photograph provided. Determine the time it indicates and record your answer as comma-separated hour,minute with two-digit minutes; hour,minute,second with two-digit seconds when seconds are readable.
10,10
